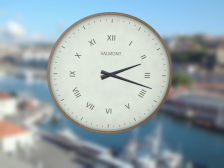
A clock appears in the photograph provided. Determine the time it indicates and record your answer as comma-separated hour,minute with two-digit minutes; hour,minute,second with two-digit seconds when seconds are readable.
2,18
